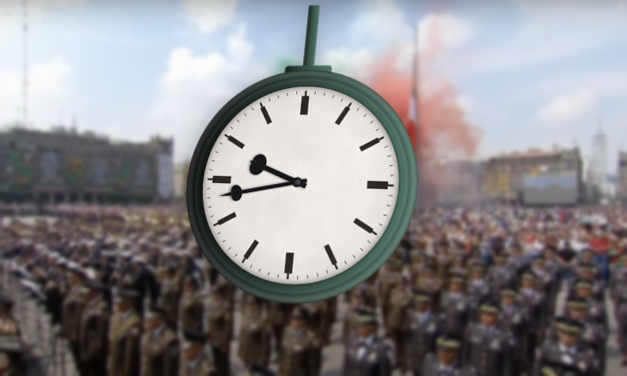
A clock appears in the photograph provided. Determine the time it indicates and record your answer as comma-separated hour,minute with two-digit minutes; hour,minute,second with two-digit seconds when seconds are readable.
9,43
